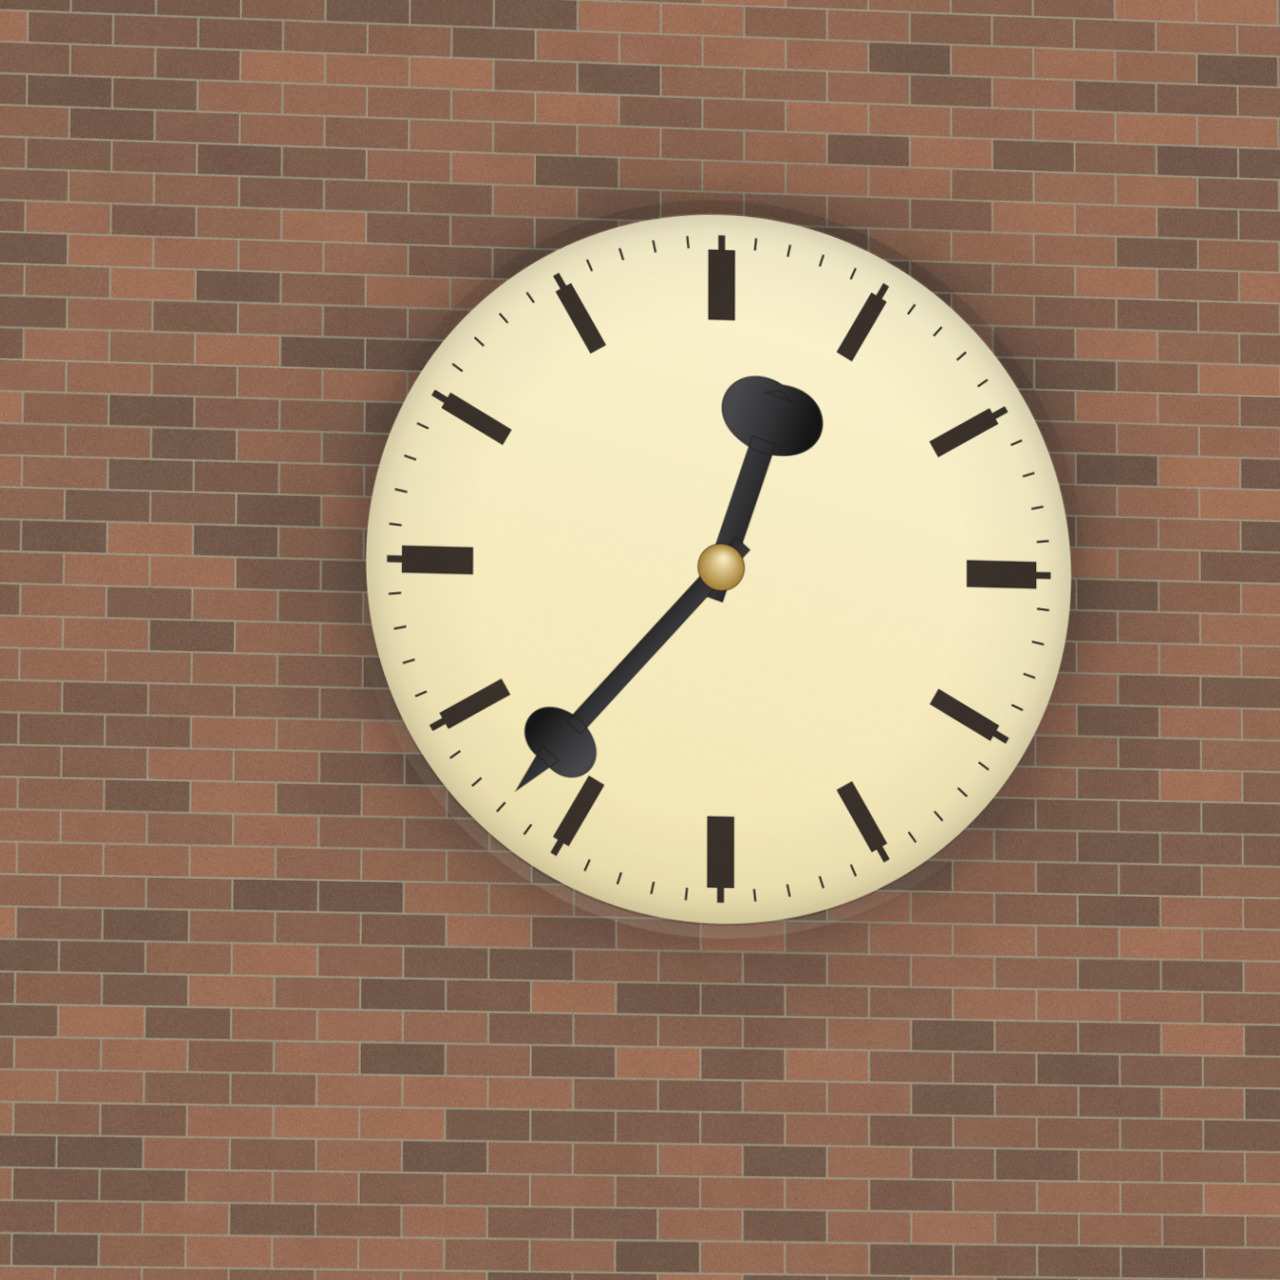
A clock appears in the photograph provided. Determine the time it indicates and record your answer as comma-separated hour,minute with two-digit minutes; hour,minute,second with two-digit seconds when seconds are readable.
12,37
